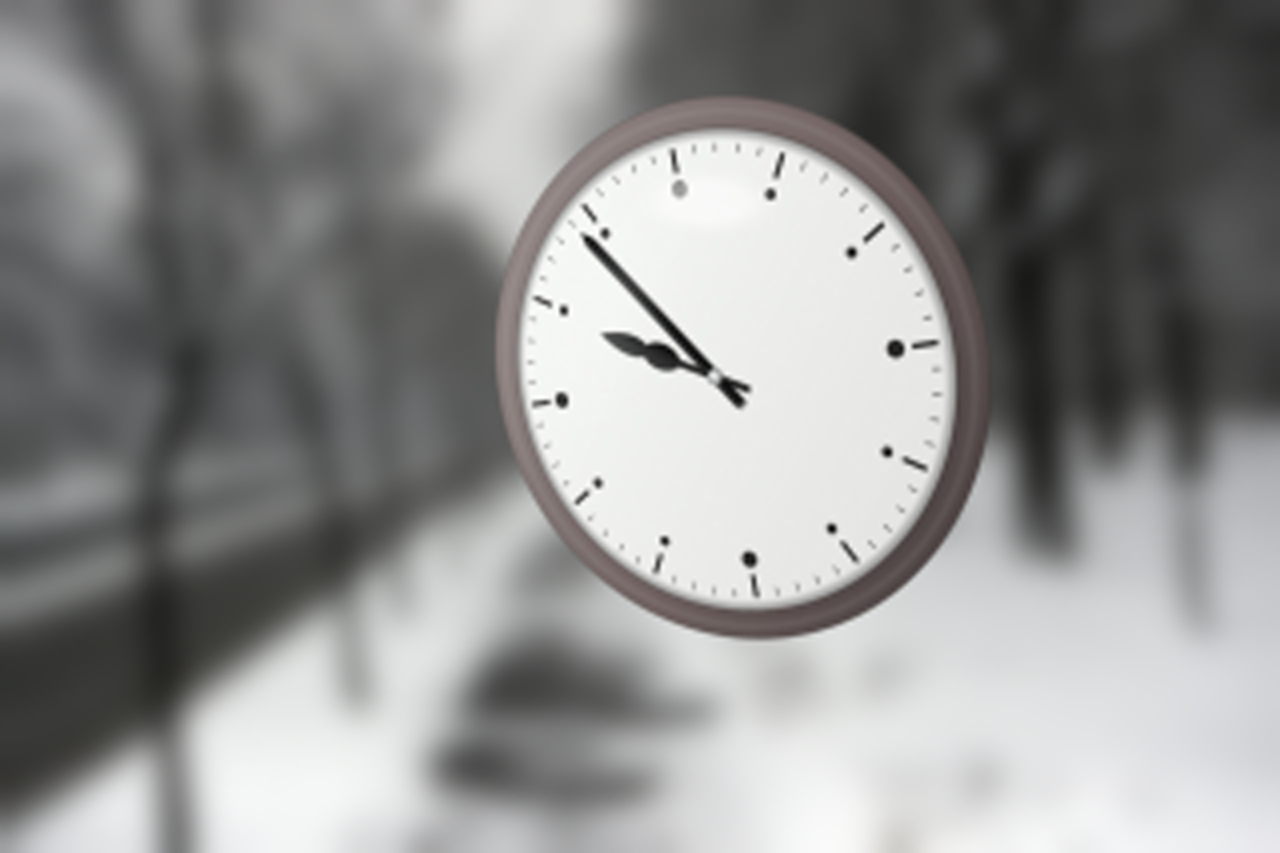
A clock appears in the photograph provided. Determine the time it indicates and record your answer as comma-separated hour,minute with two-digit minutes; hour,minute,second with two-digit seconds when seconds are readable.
9,54
